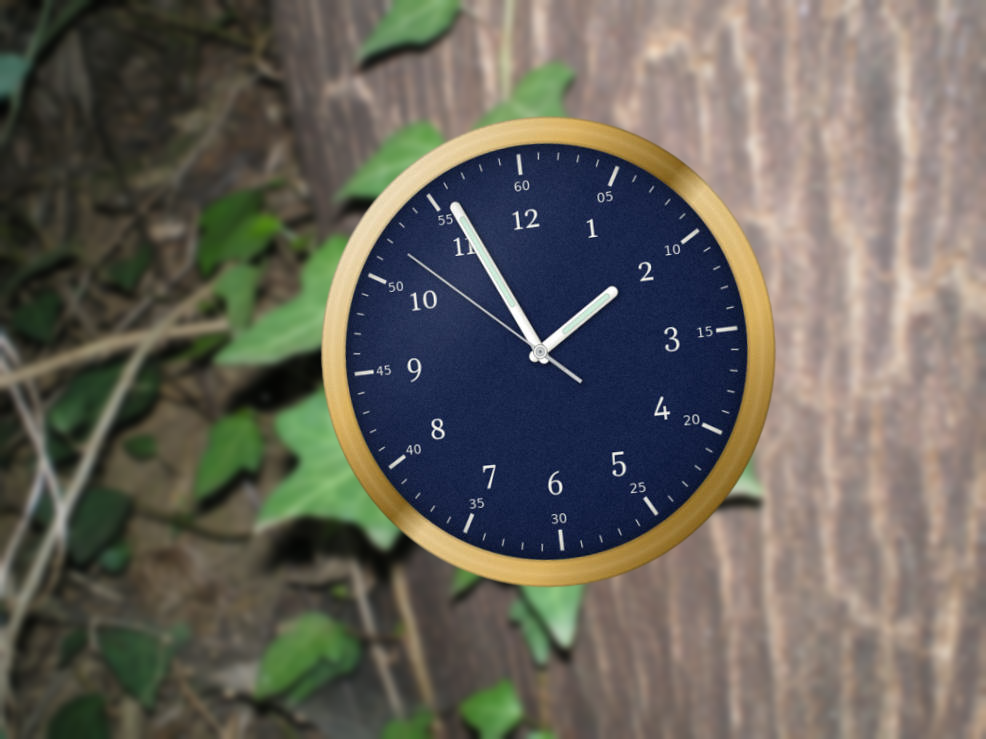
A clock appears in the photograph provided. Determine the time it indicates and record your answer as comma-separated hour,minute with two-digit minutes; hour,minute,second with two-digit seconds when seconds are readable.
1,55,52
